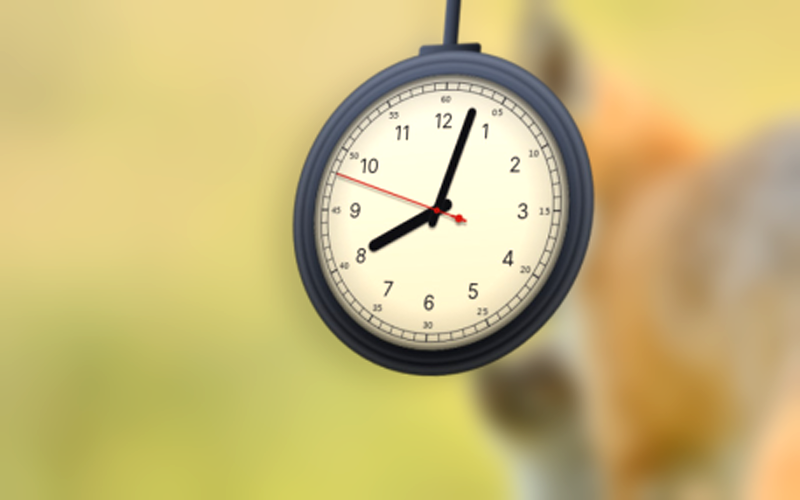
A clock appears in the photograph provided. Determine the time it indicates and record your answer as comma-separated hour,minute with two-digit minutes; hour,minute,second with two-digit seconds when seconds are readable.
8,02,48
